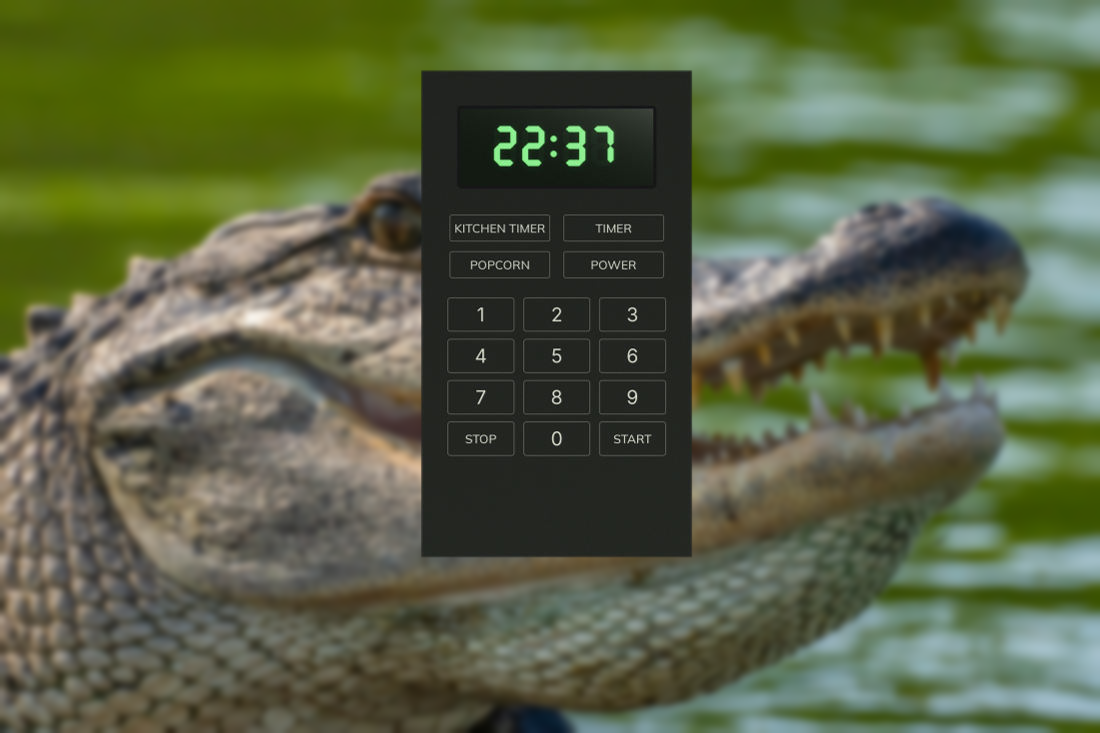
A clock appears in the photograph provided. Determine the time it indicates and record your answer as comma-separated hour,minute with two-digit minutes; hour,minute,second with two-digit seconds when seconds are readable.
22,37
